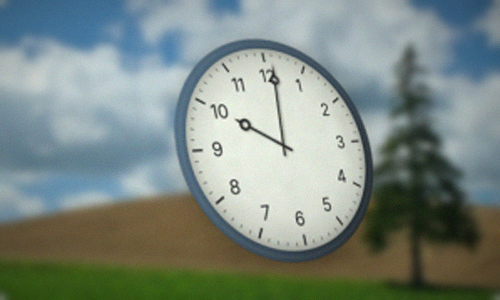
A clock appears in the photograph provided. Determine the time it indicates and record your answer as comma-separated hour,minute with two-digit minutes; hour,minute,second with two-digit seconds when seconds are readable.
10,01
